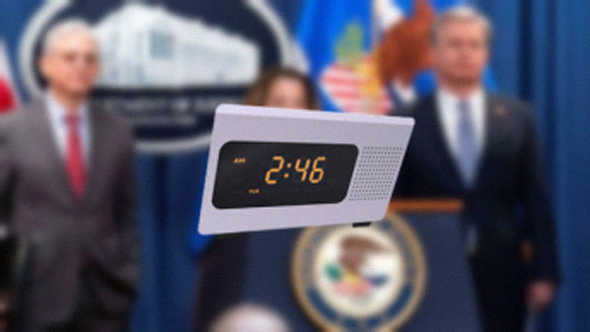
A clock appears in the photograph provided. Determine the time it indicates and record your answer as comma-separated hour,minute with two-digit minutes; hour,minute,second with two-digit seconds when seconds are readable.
2,46
